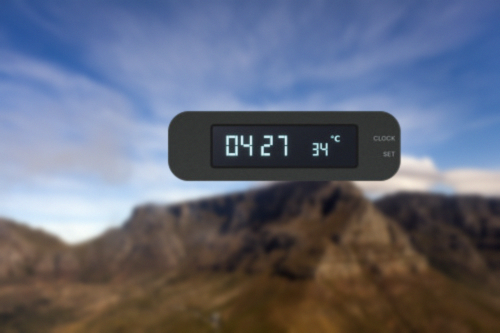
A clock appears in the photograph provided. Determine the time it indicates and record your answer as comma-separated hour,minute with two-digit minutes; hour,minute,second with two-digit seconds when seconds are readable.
4,27
